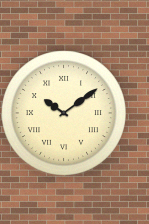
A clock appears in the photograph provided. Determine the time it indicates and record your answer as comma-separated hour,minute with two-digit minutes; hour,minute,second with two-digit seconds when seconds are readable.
10,09
